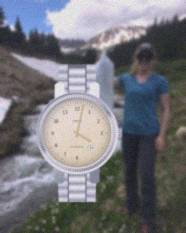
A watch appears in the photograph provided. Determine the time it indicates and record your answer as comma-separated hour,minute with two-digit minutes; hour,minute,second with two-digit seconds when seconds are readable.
4,02
